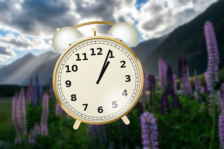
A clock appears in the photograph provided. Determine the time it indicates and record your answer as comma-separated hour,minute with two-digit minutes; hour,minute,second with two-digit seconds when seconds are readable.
1,04
